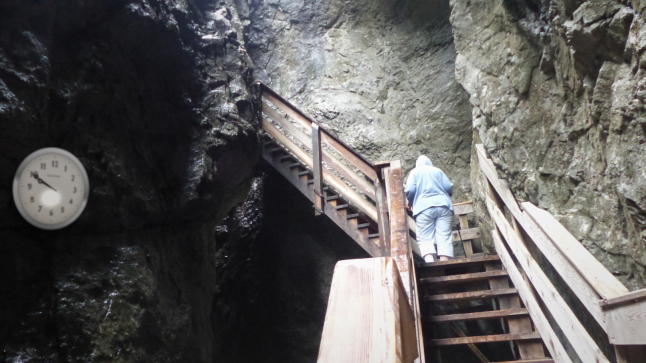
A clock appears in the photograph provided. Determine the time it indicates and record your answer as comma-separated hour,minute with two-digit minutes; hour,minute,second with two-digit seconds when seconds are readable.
9,50
